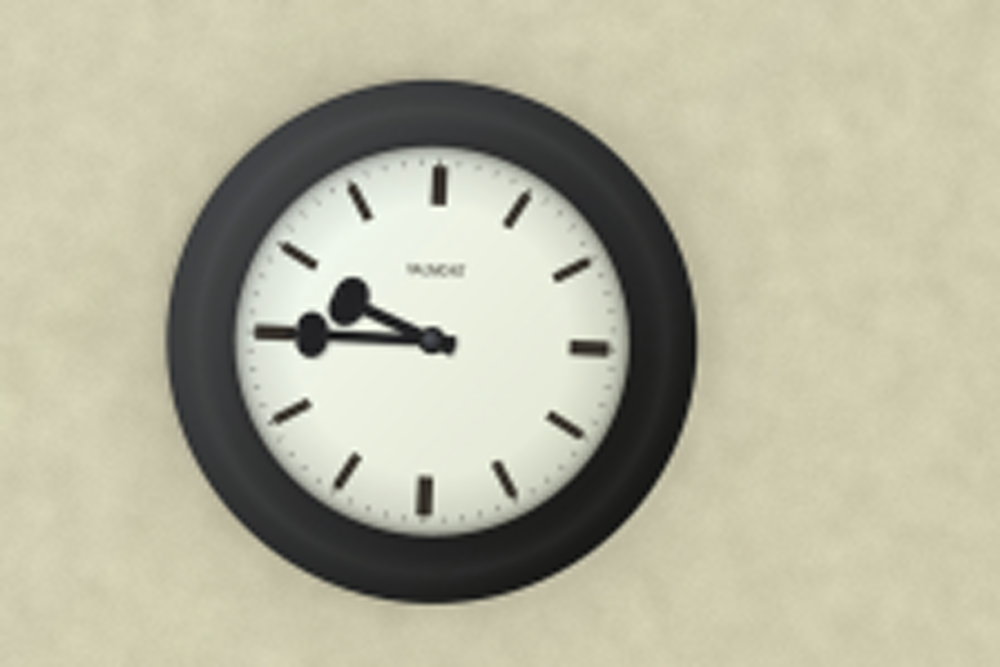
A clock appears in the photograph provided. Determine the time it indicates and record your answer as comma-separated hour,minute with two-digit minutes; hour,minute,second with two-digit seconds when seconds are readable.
9,45
